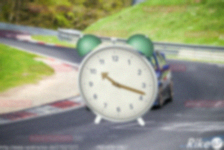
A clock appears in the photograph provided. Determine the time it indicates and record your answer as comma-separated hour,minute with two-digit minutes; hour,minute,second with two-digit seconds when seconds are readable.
10,18
